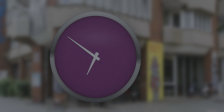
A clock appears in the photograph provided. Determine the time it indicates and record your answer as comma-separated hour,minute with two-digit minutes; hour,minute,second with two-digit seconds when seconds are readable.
6,51
